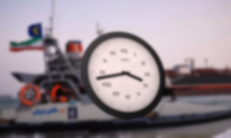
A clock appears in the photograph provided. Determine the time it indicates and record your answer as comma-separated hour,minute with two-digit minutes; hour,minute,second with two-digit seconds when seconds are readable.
3,43
